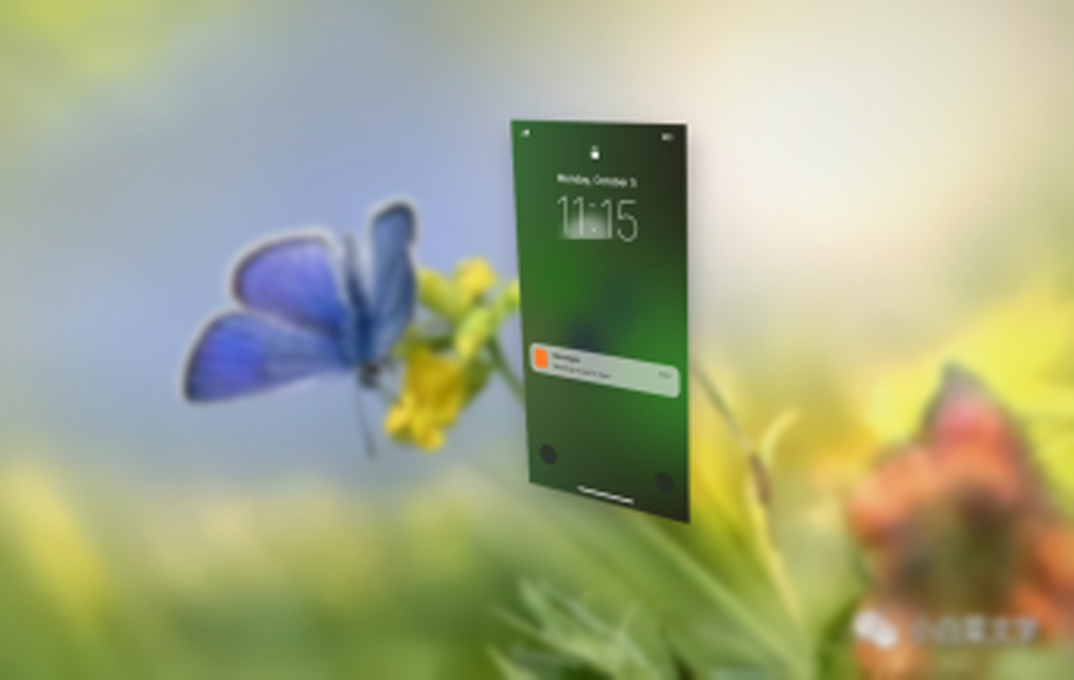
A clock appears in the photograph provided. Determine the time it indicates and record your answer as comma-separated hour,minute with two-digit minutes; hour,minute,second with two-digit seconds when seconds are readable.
11,15
